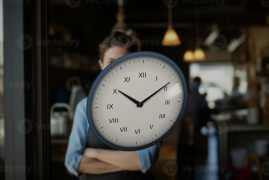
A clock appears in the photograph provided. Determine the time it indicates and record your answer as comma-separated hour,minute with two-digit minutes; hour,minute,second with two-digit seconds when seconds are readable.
10,09
